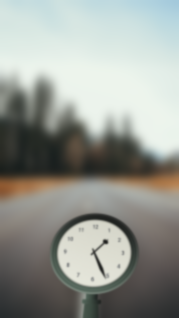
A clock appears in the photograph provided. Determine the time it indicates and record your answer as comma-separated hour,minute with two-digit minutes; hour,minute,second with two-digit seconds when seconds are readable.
1,26
